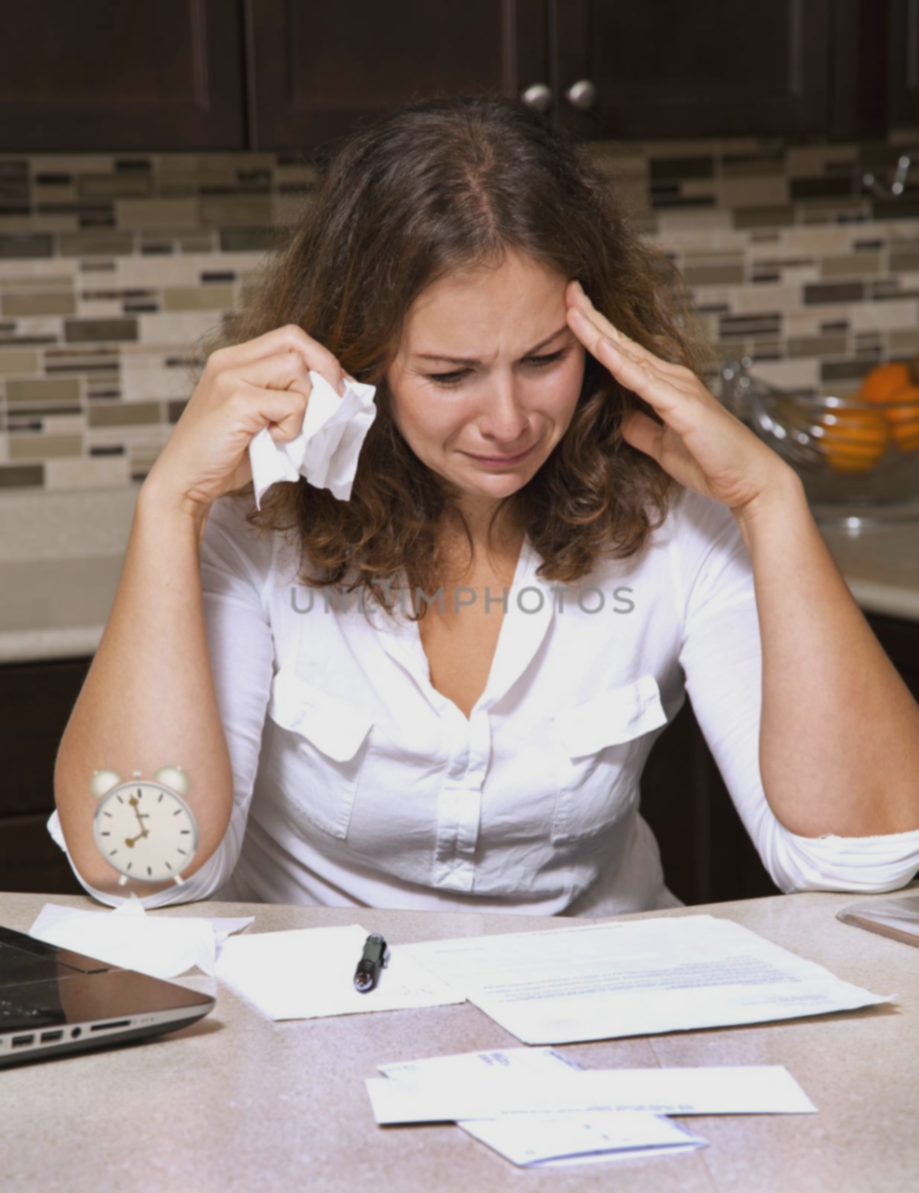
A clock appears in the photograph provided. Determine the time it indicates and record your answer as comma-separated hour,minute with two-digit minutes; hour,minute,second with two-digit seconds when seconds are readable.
7,58
